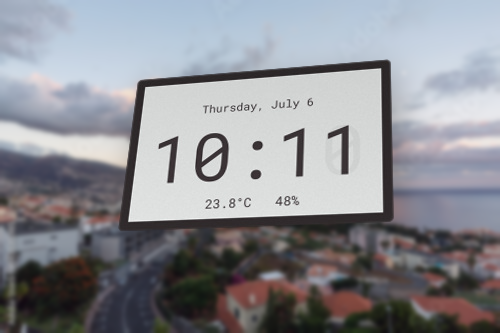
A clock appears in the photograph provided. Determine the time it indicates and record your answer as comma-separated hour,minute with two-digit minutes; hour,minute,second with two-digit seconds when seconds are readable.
10,11
